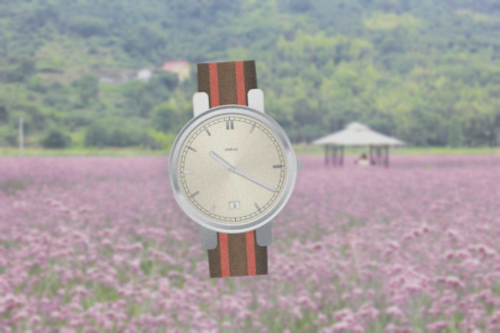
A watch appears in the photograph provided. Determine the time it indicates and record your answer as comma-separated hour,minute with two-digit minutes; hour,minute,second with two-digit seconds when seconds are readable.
10,20
